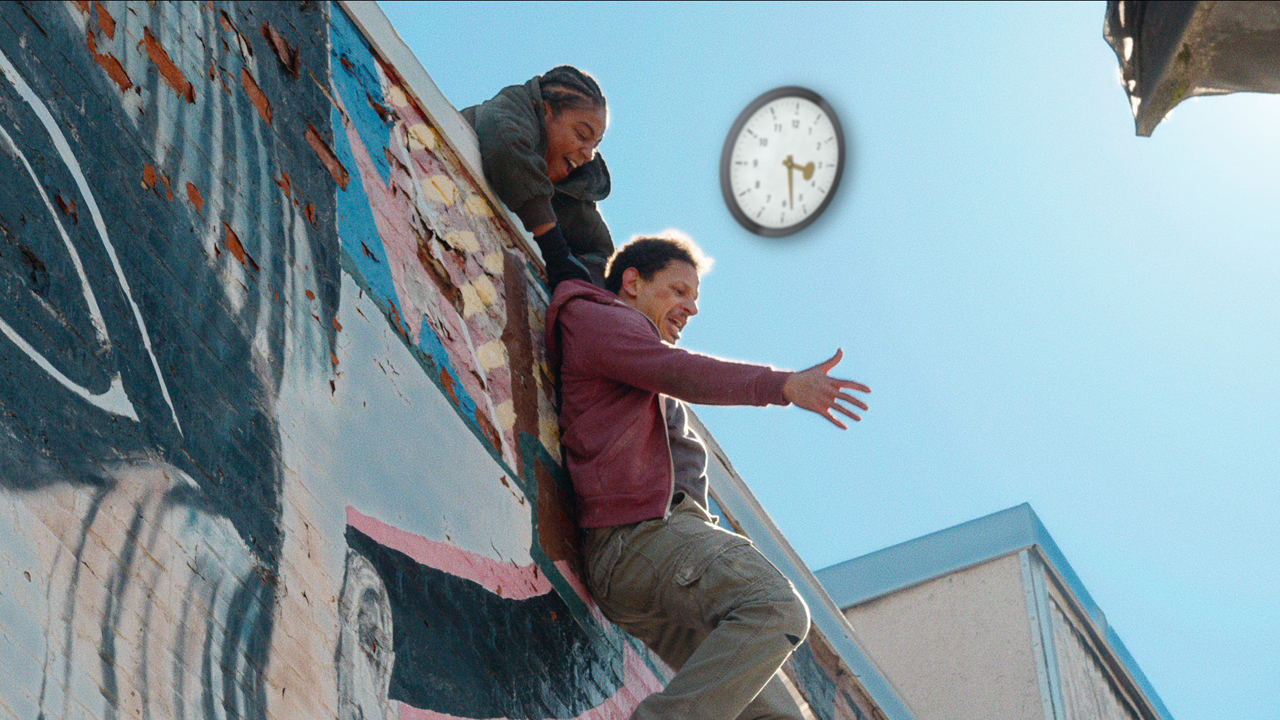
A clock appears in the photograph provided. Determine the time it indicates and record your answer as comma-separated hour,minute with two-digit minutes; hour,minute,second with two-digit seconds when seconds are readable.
3,28
